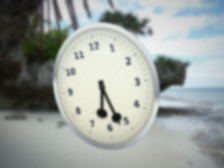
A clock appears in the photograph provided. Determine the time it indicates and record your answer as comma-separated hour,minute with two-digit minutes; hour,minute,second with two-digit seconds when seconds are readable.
6,27
